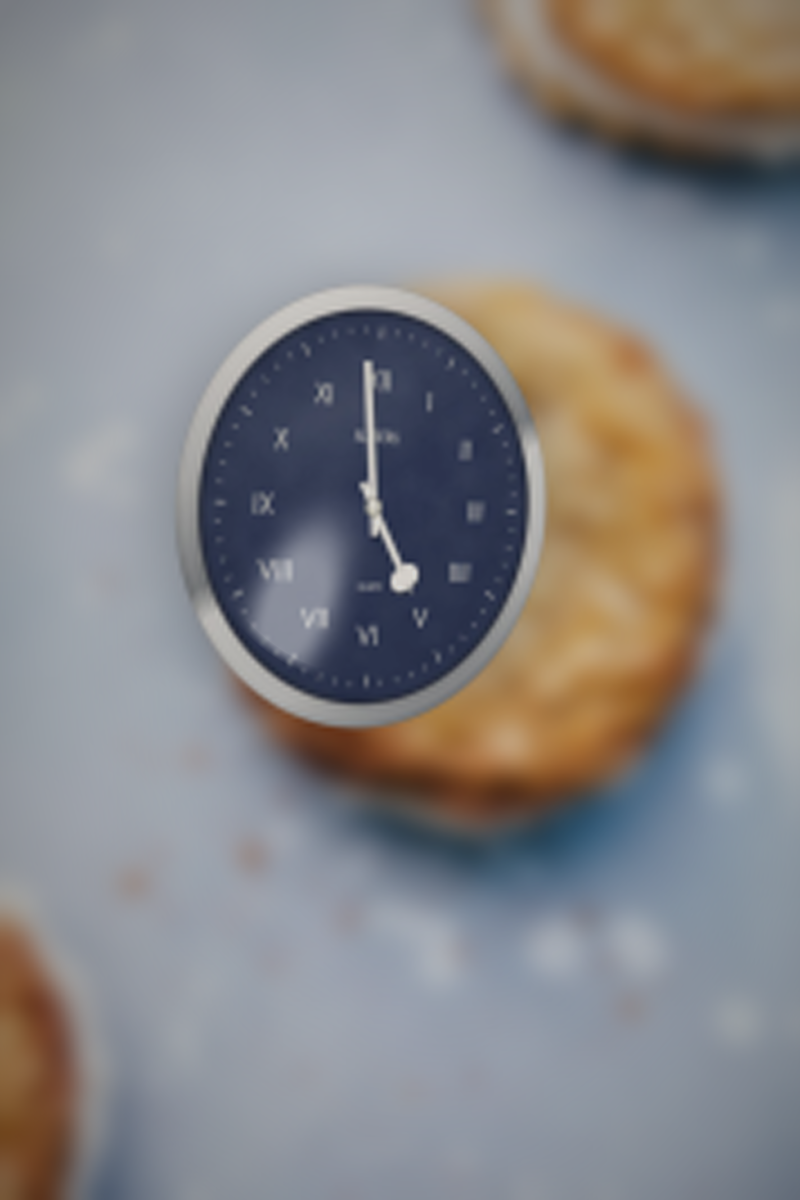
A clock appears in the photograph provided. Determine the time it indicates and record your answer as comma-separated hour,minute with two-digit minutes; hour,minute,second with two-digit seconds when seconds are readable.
4,59
